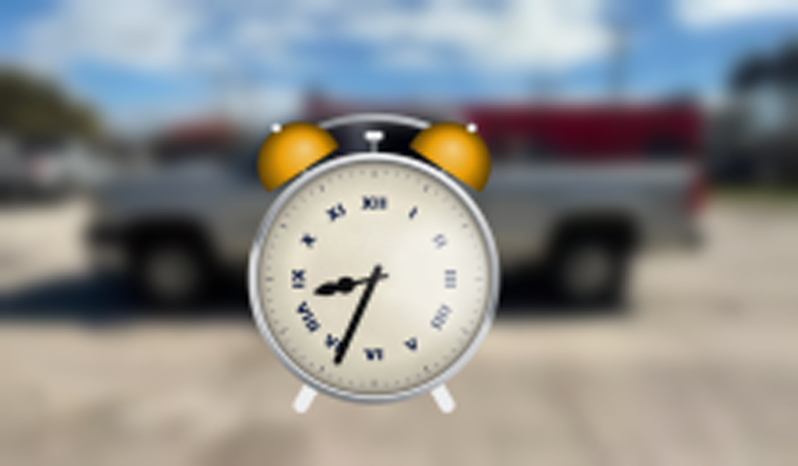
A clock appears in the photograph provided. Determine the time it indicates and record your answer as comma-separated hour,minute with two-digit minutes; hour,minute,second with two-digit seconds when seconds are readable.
8,34
